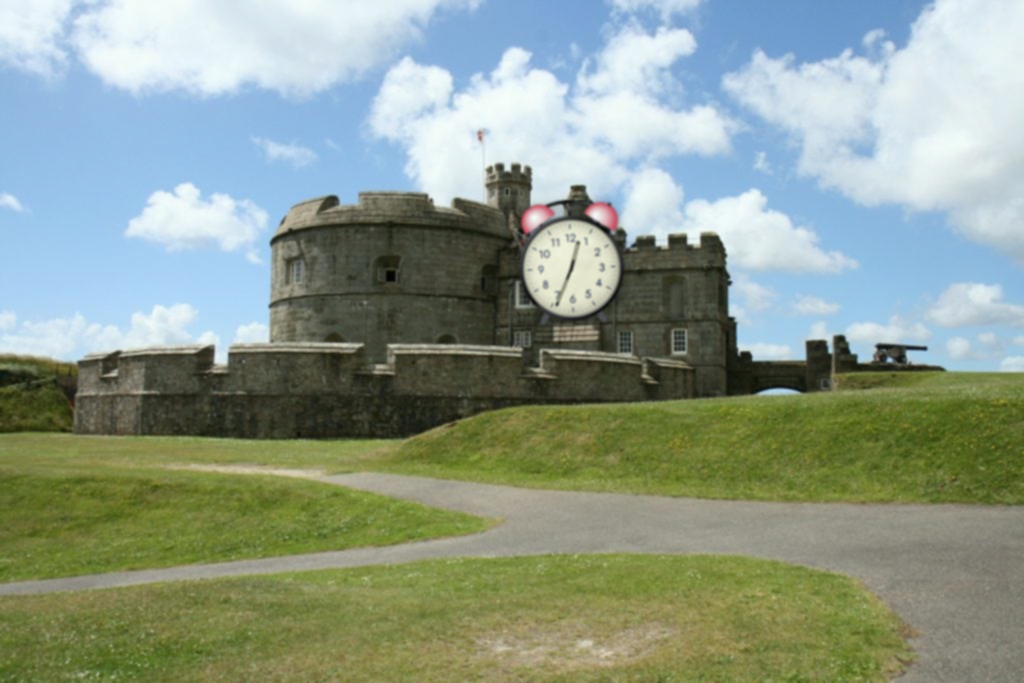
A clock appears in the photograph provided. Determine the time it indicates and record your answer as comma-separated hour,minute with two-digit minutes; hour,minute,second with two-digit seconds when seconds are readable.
12,34
